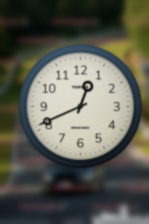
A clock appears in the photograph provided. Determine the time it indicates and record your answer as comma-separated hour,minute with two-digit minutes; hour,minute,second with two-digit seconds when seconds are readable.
12,41
